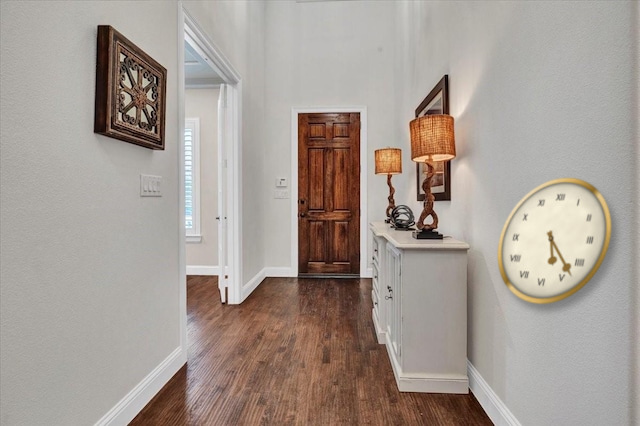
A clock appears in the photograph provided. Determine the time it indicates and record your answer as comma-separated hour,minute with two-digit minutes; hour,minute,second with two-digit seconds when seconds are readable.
5,23
